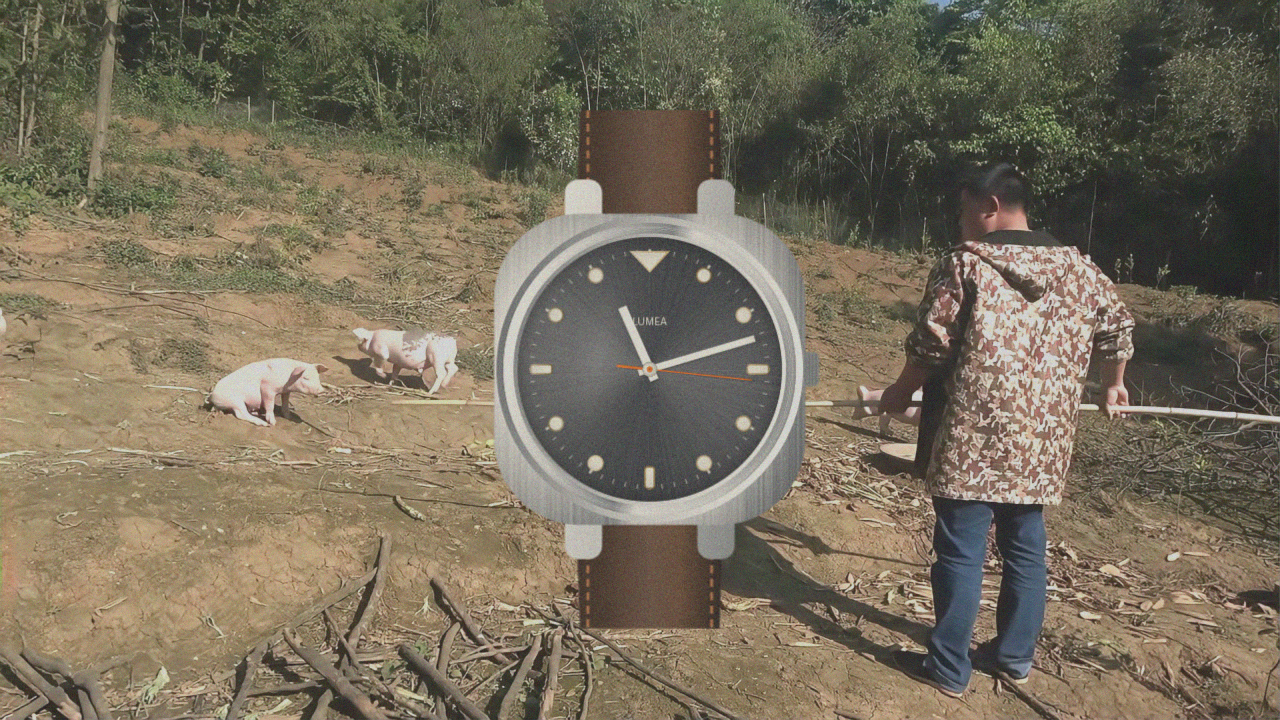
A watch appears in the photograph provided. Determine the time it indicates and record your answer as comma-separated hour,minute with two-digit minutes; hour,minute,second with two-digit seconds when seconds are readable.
11,12,16
